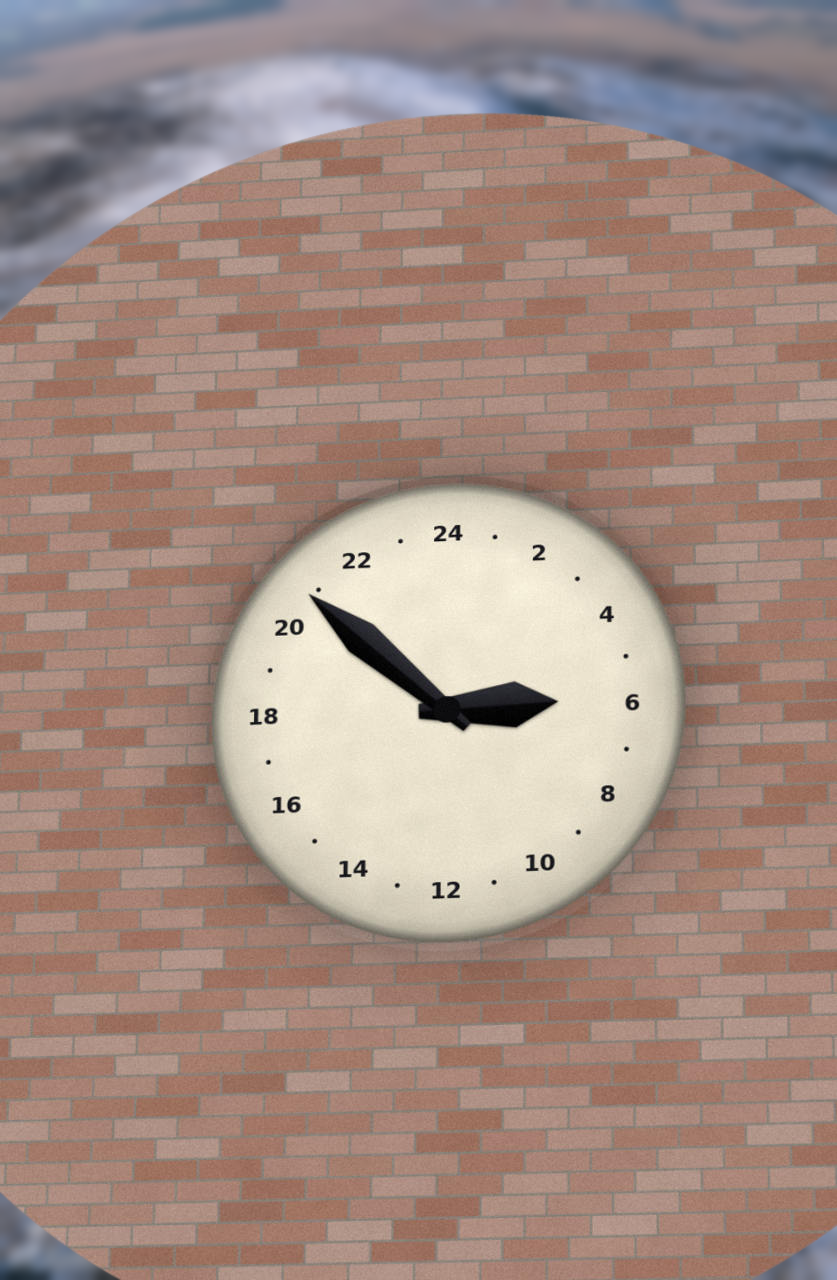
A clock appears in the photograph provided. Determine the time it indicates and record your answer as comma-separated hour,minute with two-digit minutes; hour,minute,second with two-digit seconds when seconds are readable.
5,52
